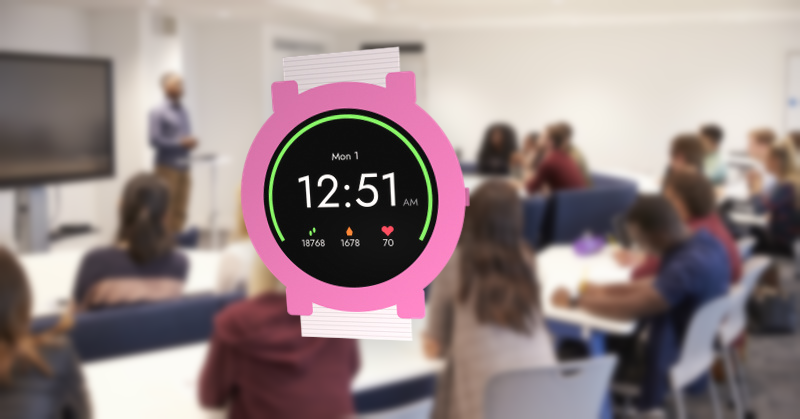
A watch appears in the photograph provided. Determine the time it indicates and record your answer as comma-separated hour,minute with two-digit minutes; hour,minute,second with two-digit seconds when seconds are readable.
12,51
